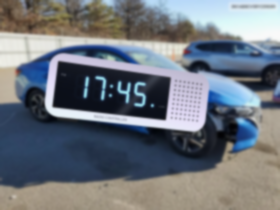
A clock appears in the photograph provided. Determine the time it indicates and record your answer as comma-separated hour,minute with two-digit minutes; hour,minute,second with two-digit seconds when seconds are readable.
17,45
